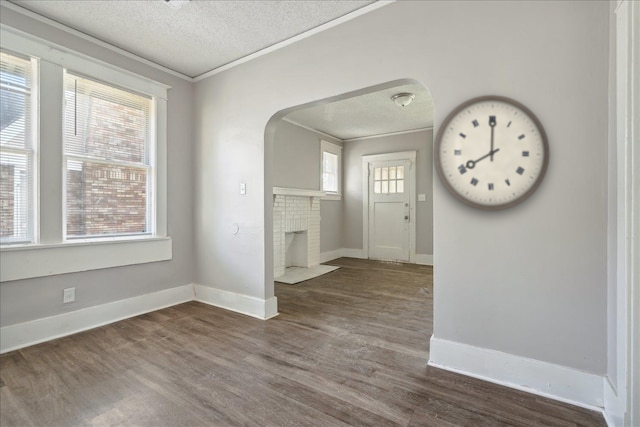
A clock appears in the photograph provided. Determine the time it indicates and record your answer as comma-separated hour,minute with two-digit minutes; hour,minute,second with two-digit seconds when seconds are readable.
8,00
